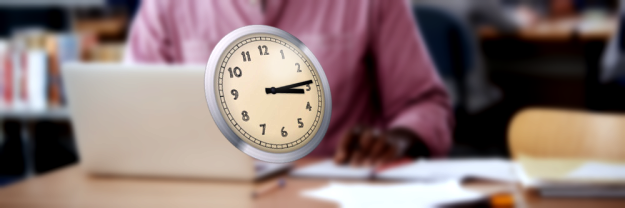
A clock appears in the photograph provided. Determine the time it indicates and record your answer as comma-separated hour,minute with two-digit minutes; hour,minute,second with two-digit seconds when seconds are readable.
3,14
